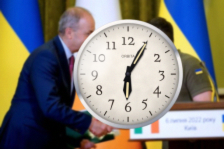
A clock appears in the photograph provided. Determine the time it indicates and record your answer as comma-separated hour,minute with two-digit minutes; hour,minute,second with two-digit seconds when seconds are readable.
6,05
